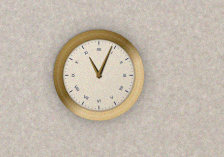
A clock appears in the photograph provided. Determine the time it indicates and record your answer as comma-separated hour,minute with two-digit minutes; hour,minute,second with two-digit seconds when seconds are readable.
11,04
